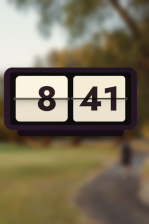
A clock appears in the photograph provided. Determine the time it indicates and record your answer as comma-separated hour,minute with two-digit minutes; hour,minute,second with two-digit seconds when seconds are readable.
8,41
